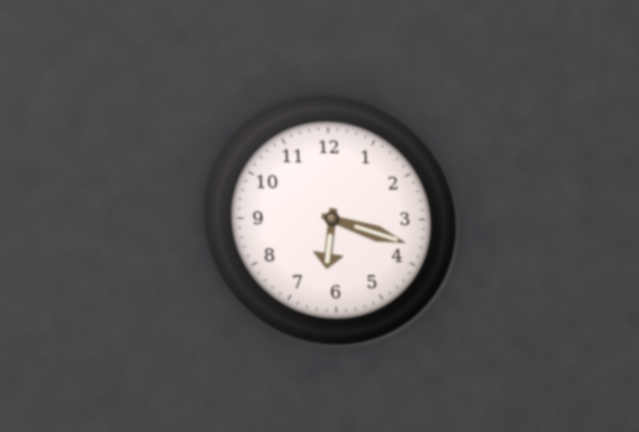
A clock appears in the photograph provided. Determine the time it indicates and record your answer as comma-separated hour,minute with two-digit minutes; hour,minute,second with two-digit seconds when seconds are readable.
6,18
